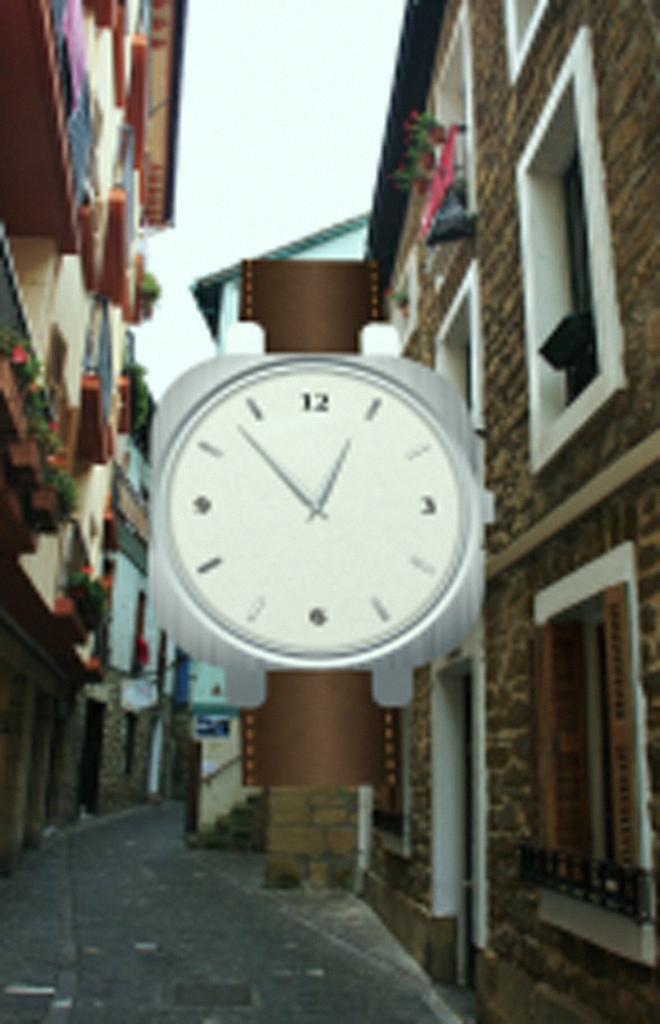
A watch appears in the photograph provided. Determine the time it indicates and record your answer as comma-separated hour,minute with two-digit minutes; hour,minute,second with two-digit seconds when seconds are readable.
12,53
